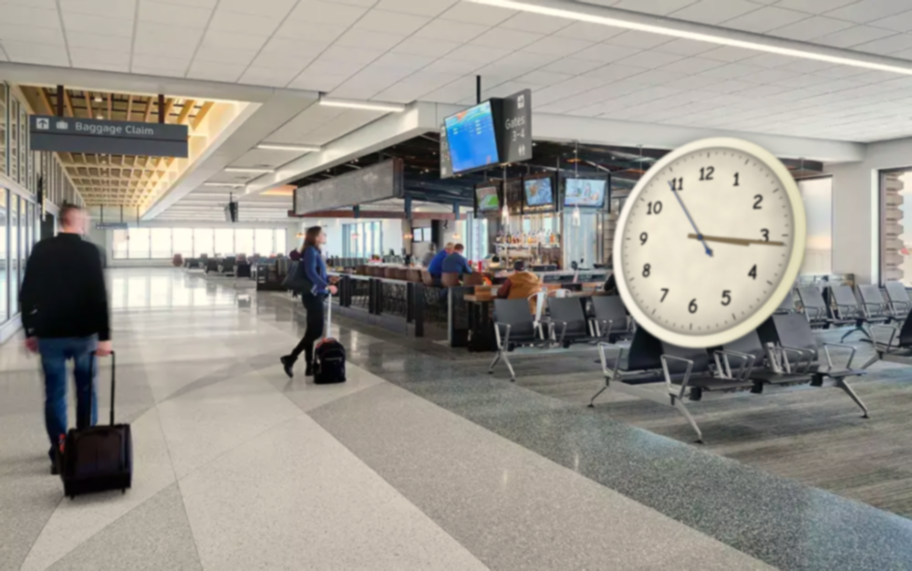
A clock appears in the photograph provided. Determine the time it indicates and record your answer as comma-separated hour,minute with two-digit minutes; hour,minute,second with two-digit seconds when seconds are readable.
3,15,54
